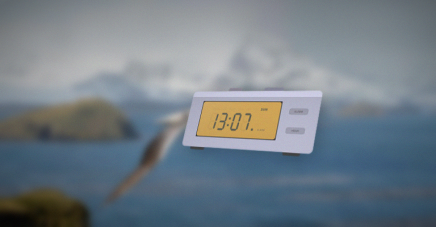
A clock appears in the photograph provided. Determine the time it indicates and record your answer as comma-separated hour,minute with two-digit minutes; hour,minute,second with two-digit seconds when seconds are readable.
13,07
